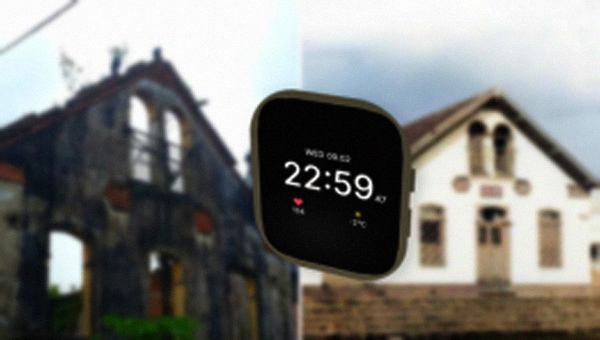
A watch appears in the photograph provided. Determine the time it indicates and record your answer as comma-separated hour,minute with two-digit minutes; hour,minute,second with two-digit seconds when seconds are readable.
22,59
